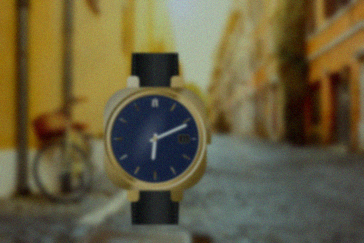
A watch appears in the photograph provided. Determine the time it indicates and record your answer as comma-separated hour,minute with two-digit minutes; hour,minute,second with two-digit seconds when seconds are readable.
6,11
